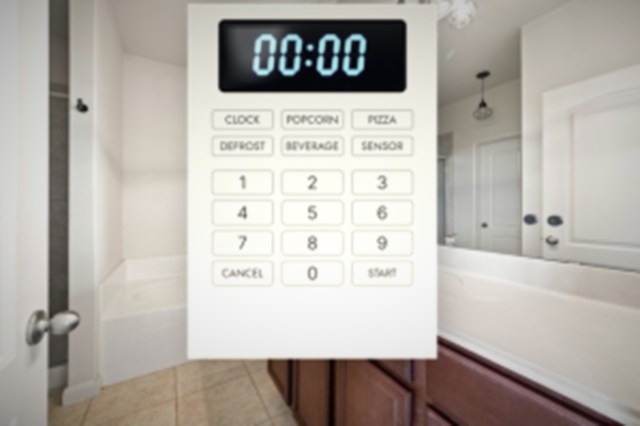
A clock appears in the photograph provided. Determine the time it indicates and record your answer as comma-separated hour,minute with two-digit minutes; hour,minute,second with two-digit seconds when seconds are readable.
0,00
